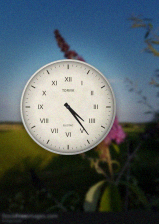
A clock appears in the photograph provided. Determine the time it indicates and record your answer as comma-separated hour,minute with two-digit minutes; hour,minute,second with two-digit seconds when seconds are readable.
4,24
